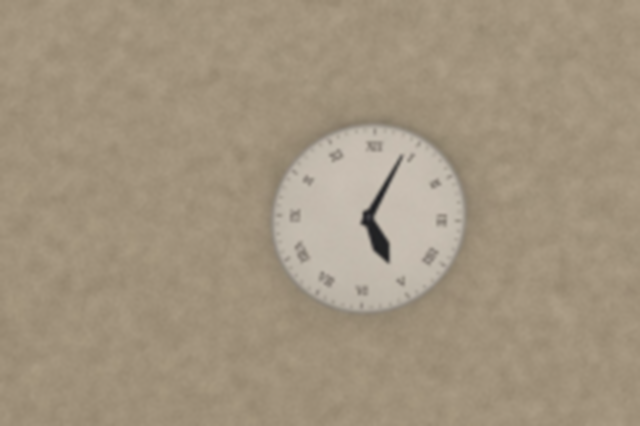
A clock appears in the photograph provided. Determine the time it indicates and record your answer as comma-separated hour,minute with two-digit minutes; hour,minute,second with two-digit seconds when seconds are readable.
5,04
